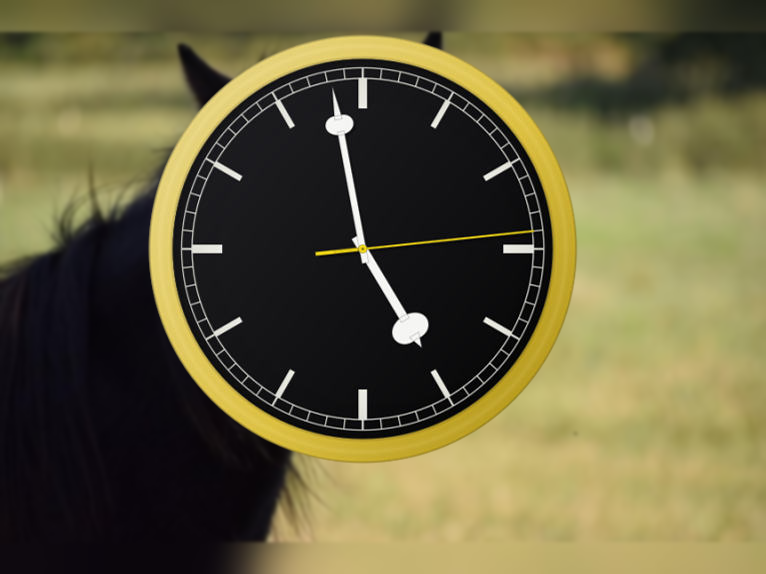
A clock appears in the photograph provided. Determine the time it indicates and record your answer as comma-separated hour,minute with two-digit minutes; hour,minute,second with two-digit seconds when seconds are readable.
4,58,14
